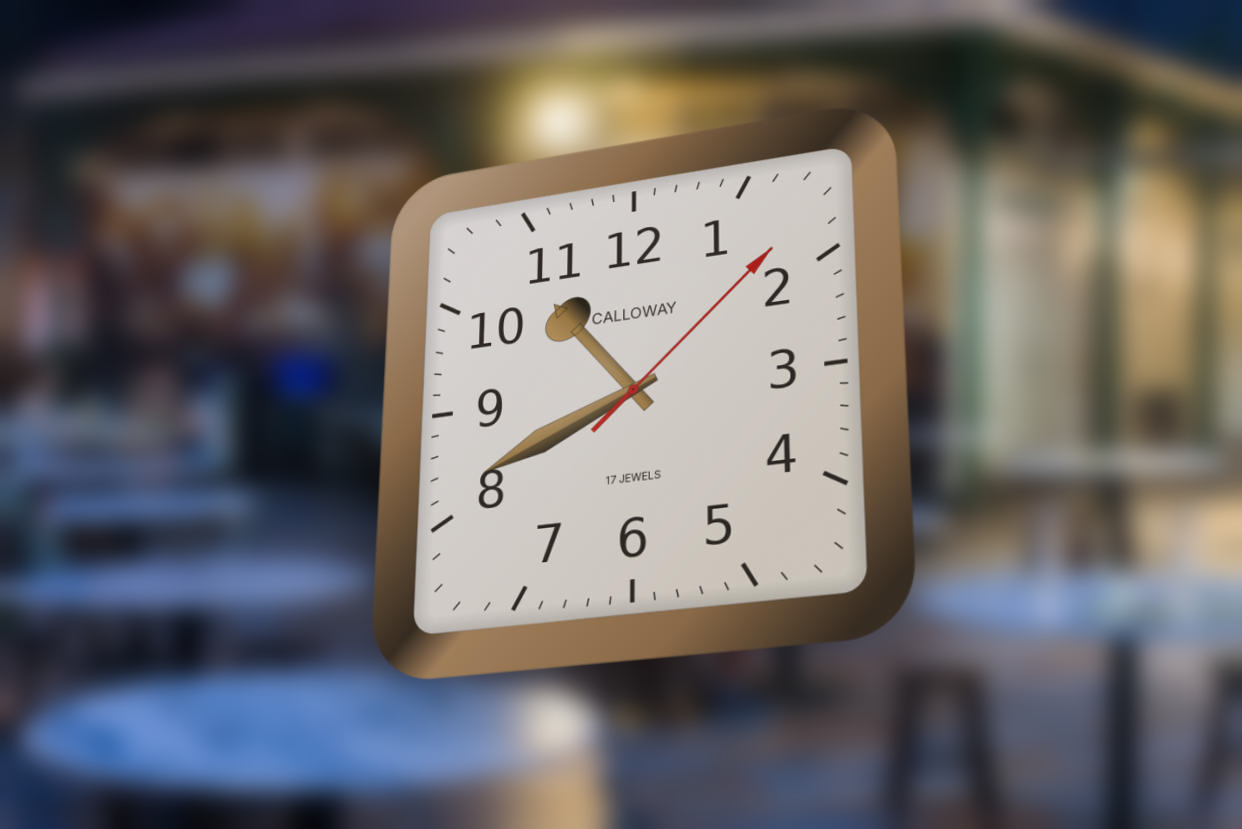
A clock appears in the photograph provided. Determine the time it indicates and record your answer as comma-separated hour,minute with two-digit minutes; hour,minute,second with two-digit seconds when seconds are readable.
10,41,08
